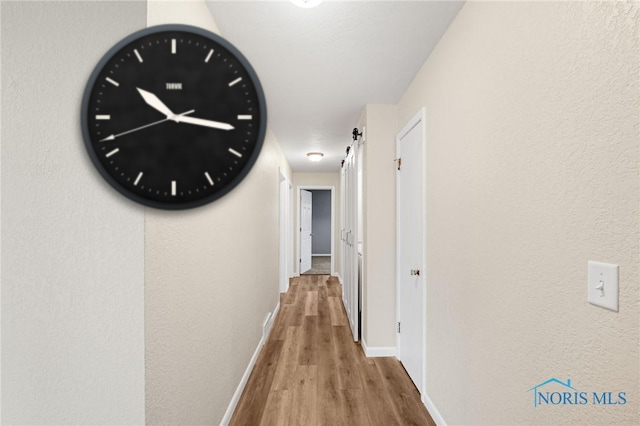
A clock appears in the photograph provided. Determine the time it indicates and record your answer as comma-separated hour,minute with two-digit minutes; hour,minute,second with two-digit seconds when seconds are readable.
10,16,42
